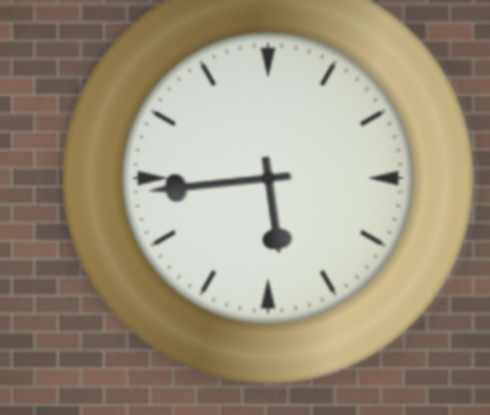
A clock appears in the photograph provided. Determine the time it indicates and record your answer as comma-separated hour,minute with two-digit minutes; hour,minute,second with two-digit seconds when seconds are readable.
5,44
